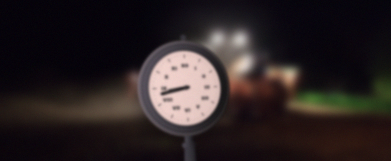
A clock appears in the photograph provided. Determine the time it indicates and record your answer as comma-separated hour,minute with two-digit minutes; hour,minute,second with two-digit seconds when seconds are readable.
8,43
